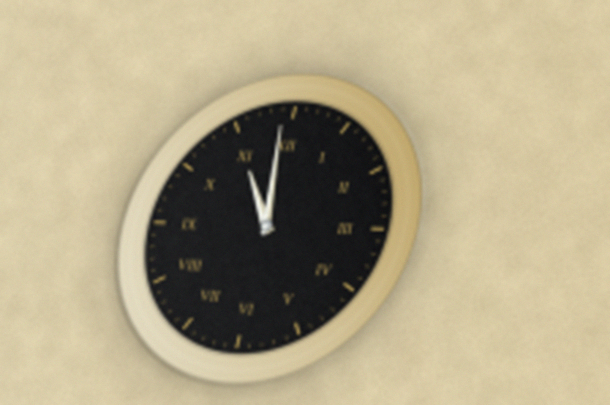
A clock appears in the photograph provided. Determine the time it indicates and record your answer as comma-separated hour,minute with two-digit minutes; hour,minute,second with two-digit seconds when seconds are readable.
10,59
